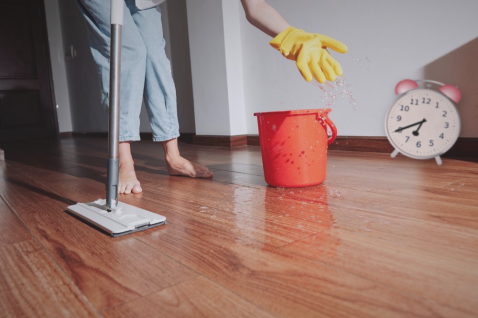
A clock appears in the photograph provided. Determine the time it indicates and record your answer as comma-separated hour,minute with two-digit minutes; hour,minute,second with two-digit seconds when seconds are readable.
6,40
